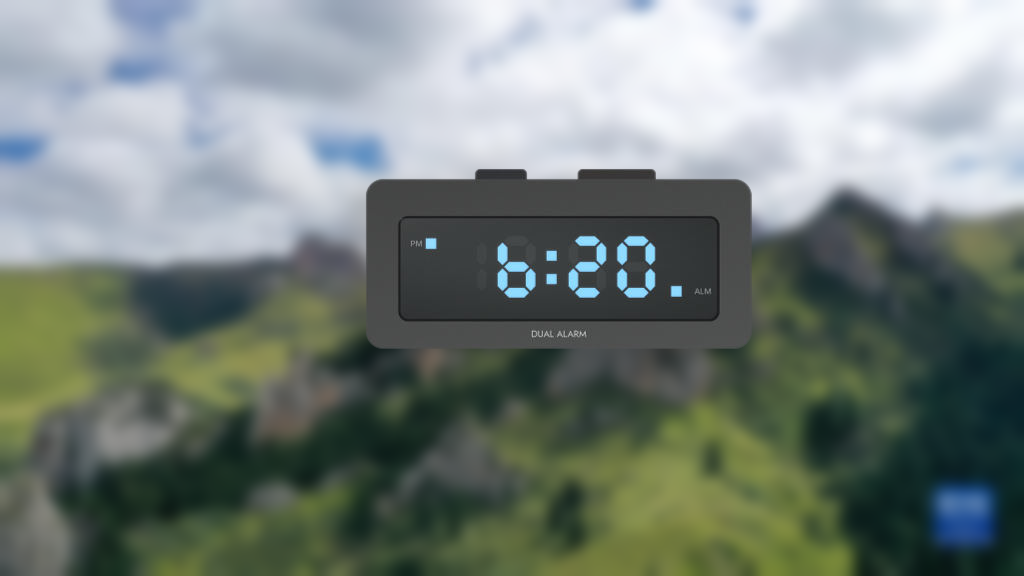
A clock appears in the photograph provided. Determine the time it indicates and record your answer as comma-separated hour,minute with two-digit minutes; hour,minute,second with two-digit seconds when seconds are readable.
6,20
